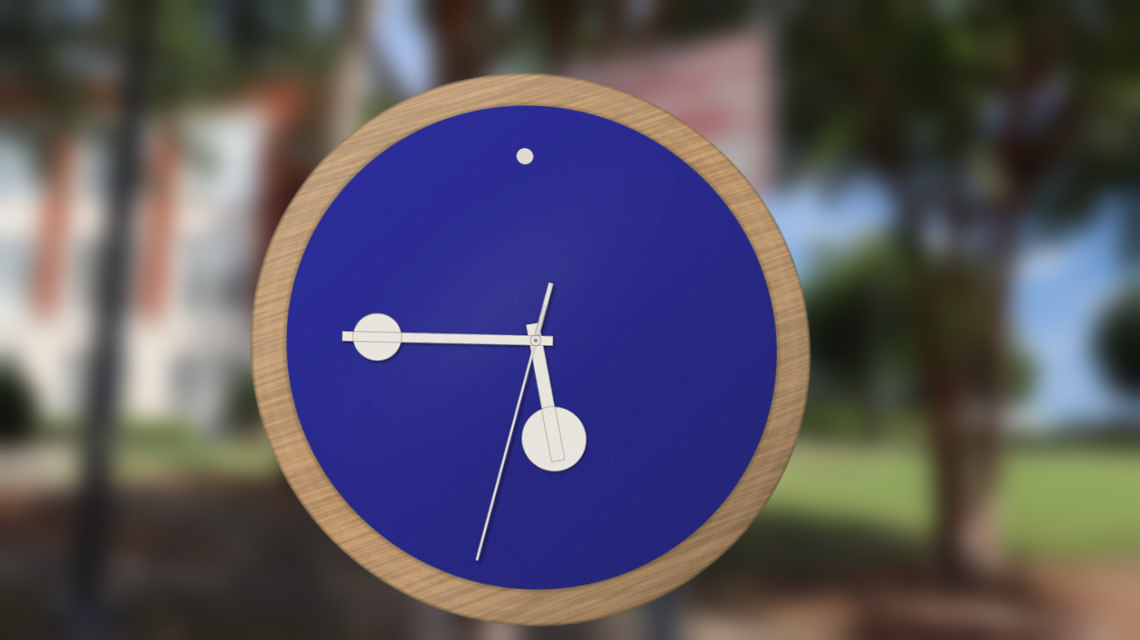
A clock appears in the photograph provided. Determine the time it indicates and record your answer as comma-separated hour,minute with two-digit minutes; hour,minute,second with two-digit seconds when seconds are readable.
5,45,33
